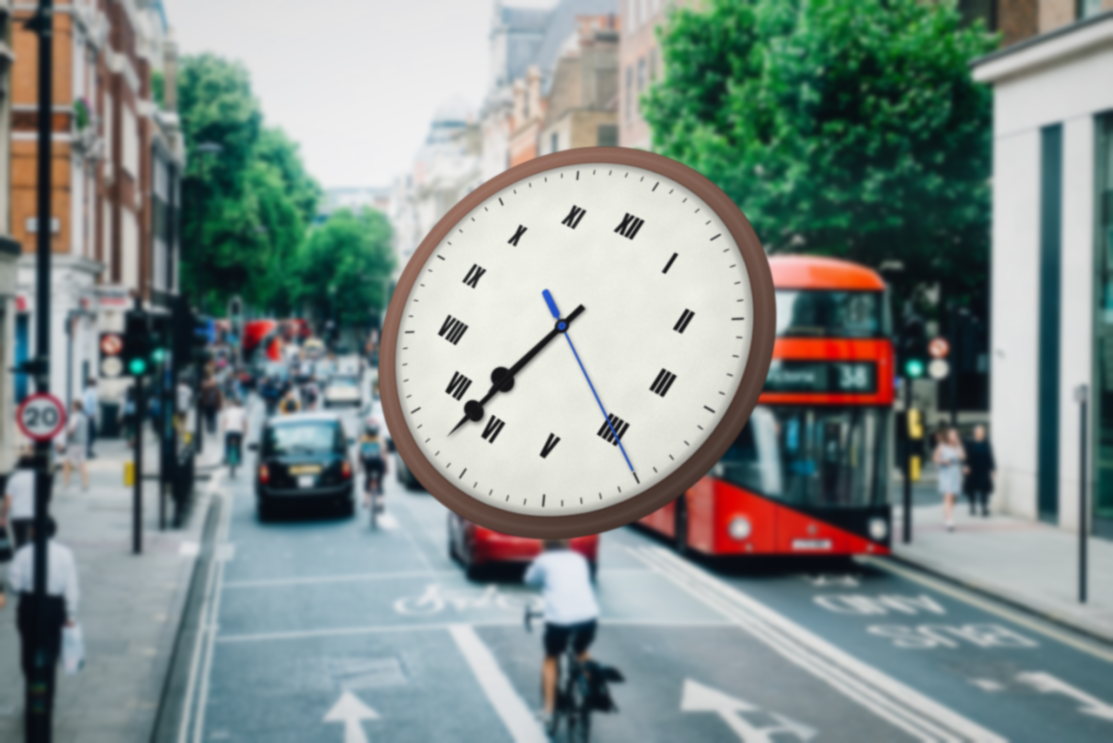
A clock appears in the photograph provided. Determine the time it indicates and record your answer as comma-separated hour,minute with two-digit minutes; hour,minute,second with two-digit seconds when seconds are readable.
6,32,20
